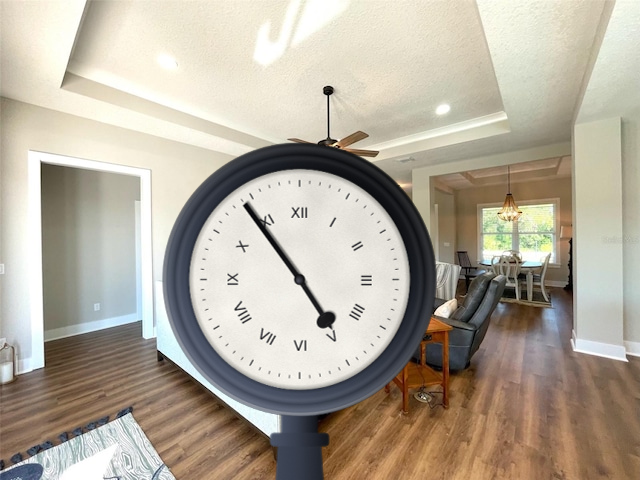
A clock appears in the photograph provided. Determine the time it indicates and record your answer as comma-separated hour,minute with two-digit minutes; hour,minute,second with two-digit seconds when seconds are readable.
4,54
